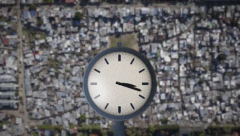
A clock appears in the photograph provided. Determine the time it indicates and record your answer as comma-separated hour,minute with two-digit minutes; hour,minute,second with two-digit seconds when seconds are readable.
3,18
